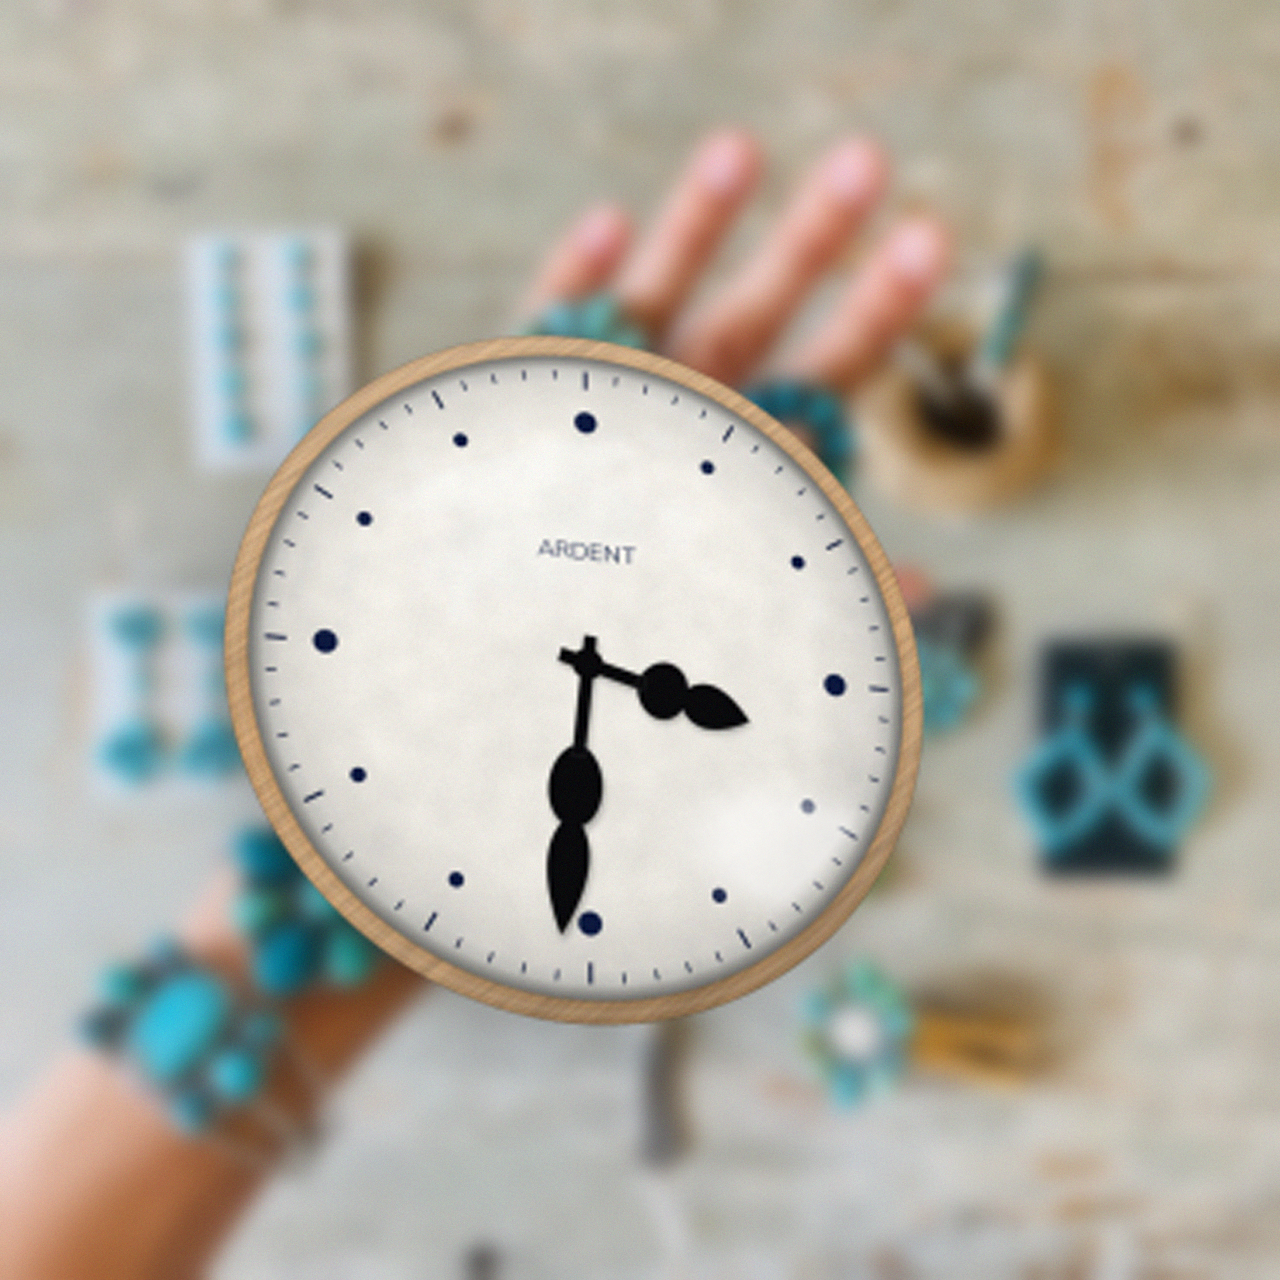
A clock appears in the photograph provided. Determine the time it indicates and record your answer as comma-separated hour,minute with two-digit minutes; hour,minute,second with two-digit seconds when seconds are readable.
3,31
